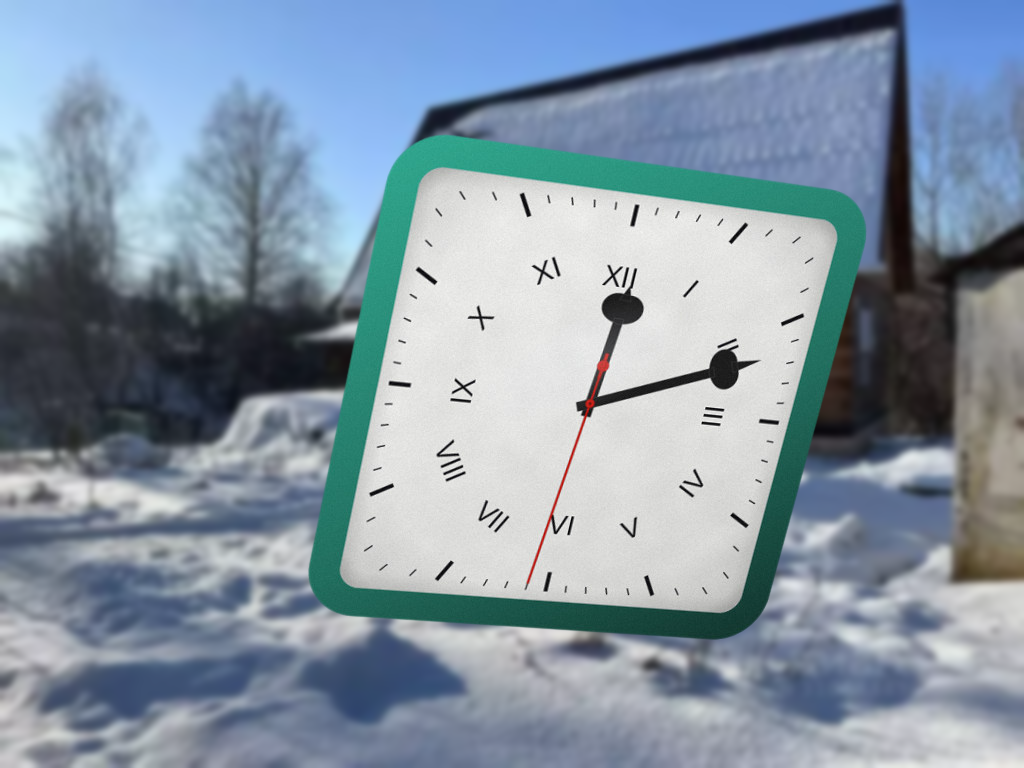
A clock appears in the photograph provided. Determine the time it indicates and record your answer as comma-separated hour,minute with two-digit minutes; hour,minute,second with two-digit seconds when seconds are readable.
12,11,31
